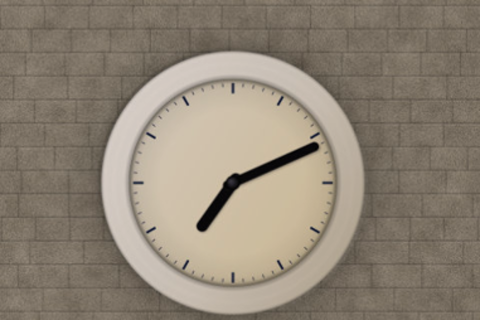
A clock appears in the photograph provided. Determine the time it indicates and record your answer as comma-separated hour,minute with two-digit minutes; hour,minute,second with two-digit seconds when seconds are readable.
7,11
